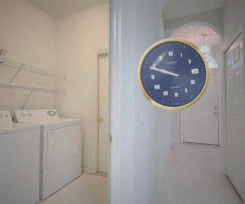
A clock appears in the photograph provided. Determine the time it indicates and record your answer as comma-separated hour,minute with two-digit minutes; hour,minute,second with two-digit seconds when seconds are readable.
9,49
